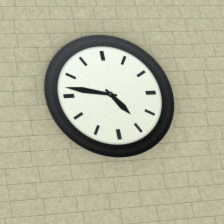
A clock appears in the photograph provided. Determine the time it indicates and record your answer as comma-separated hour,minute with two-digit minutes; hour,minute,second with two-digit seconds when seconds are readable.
4,47
